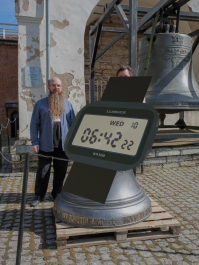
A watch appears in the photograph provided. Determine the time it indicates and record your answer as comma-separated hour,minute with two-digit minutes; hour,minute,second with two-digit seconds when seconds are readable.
6,42,22
